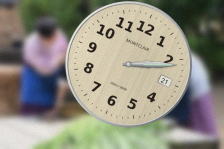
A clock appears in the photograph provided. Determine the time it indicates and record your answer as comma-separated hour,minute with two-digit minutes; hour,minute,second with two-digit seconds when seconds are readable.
2,11
